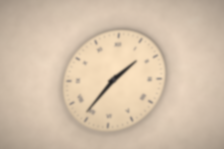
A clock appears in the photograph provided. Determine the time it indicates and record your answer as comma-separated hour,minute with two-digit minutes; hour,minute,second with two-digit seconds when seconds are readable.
1,36
